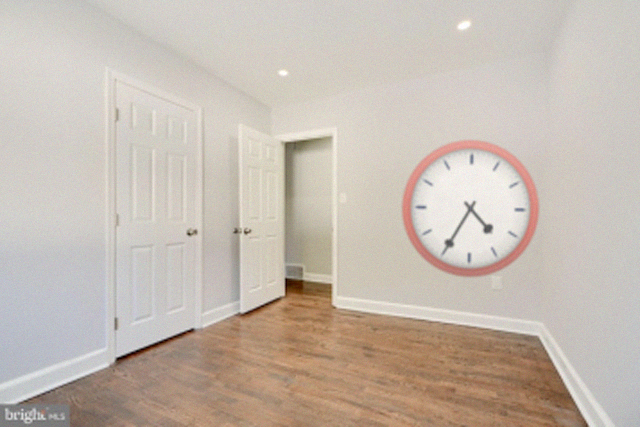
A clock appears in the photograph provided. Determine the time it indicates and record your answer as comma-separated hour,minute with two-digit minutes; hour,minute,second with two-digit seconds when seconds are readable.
4,35
